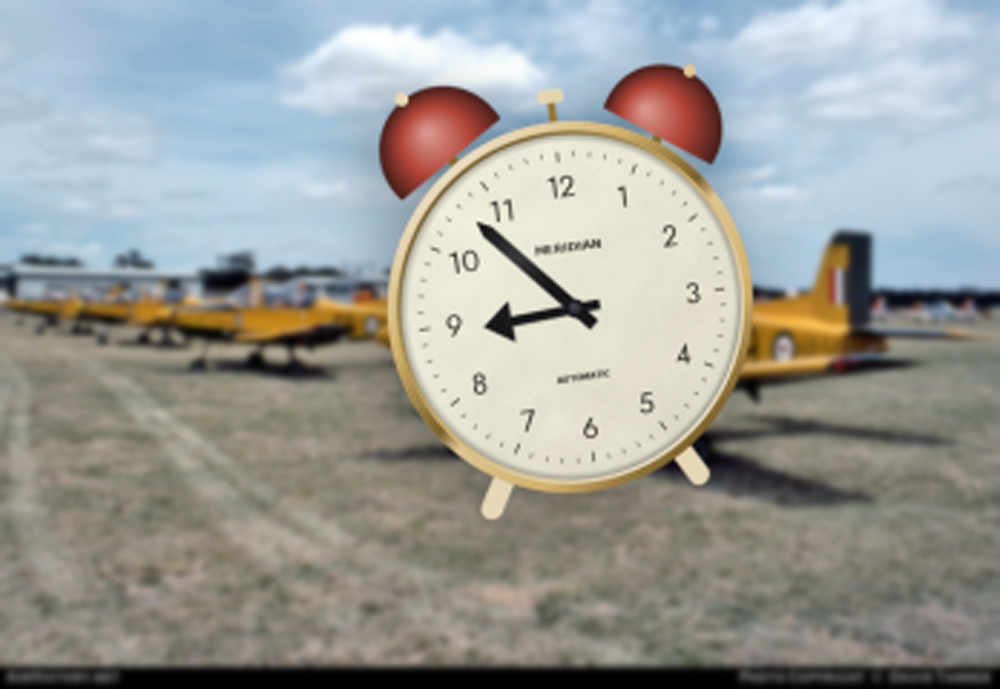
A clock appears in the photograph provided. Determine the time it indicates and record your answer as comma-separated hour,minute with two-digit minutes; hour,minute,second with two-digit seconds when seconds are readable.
8,53
